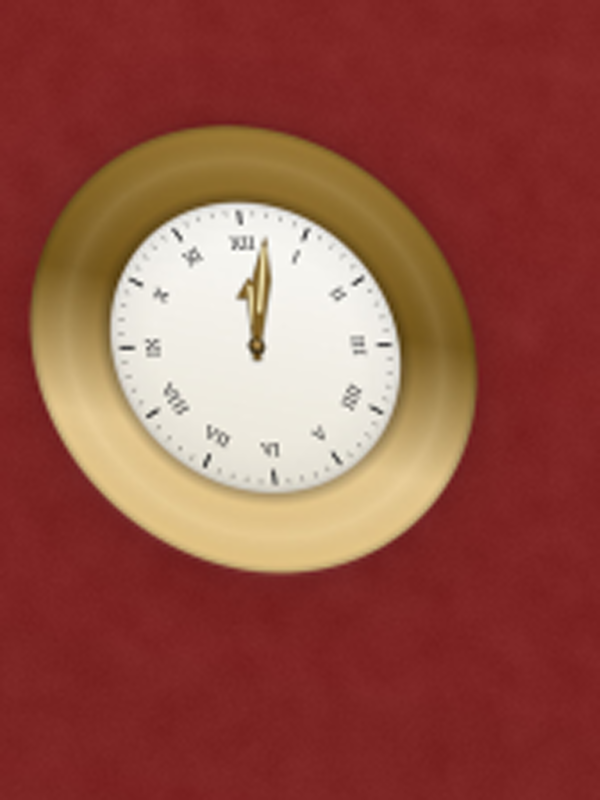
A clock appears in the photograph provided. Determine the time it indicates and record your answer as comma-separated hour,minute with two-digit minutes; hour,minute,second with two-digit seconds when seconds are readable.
12,02
